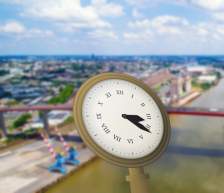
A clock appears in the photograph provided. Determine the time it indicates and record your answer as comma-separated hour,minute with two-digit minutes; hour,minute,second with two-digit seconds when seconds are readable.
3,21
